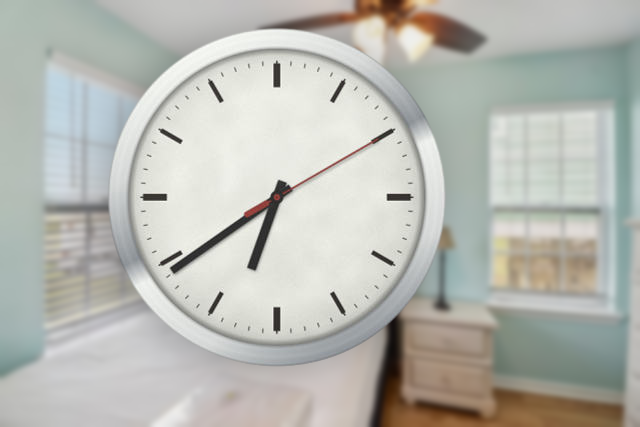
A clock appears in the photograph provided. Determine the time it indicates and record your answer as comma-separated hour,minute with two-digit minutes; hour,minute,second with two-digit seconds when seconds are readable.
6,39,10
